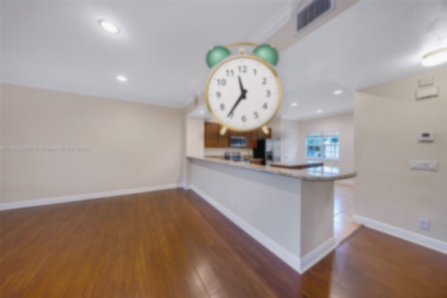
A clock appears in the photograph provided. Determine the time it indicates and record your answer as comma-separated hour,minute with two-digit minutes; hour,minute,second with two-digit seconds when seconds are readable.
11,36
